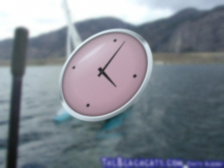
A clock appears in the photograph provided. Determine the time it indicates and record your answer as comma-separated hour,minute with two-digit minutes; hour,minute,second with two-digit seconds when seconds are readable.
4,03
